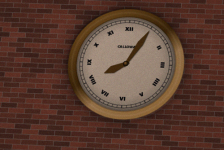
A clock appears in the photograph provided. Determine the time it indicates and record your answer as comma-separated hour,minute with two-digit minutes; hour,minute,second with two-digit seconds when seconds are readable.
8,05
